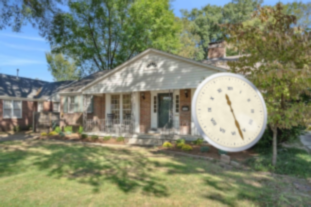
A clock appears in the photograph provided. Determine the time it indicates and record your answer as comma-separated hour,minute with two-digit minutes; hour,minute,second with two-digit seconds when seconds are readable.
11,27
